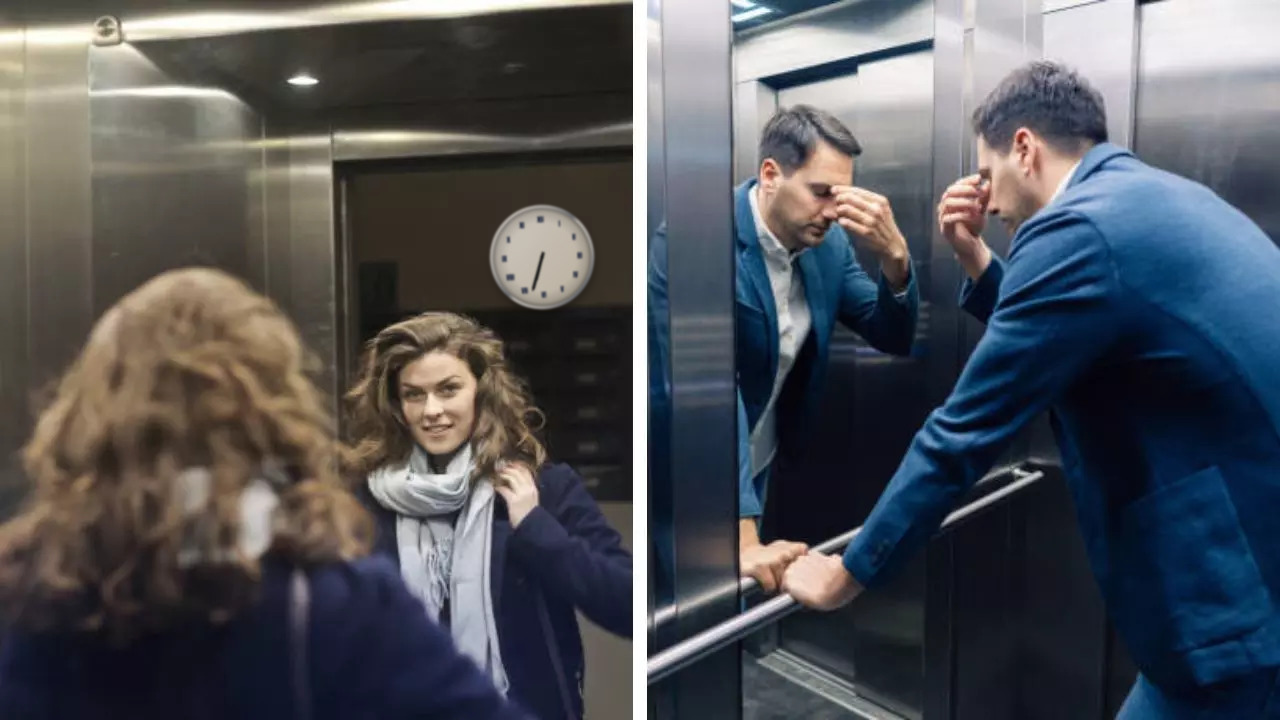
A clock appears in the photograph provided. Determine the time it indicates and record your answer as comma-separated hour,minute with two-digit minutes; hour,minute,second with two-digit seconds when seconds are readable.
6,33
